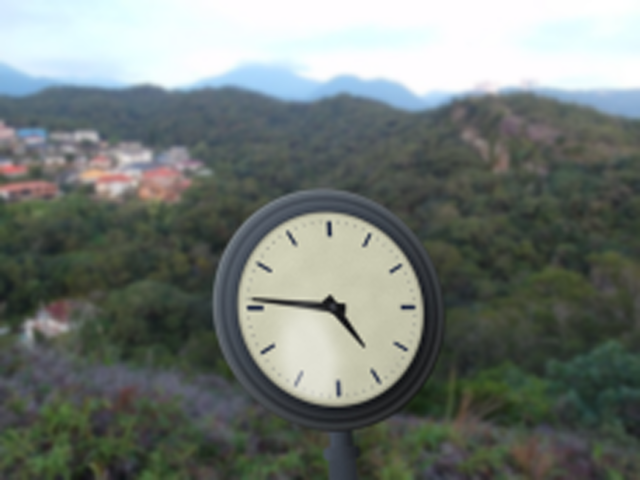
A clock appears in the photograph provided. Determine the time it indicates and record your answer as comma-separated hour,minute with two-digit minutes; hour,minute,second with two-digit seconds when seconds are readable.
4,46
